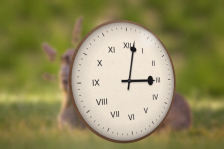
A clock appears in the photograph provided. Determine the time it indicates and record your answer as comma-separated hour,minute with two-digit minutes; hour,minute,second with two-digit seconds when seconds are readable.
3,02
